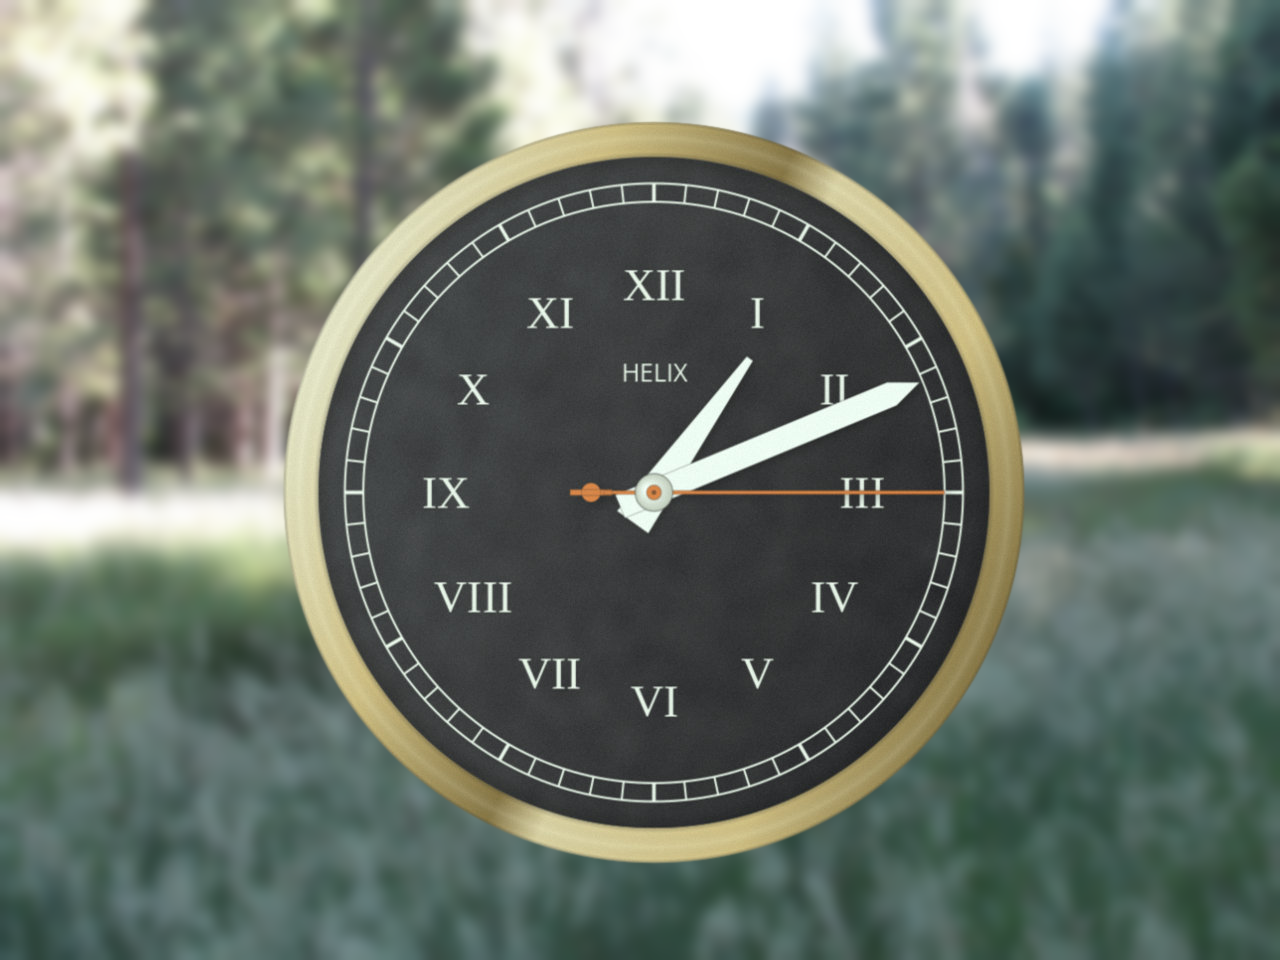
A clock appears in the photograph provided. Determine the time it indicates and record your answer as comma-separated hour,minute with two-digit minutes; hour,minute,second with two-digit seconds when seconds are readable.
1,11,15
